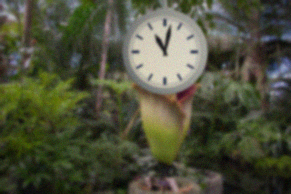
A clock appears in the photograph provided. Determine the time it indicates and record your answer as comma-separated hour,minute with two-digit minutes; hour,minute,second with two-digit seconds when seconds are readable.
11,02
